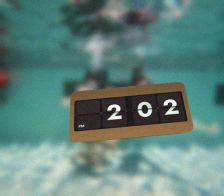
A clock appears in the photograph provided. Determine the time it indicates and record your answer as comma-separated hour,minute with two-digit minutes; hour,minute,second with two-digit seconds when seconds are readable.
2,02
